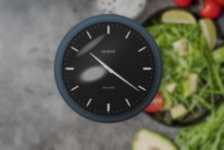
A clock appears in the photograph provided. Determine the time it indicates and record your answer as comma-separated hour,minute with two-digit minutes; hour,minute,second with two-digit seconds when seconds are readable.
10,21
